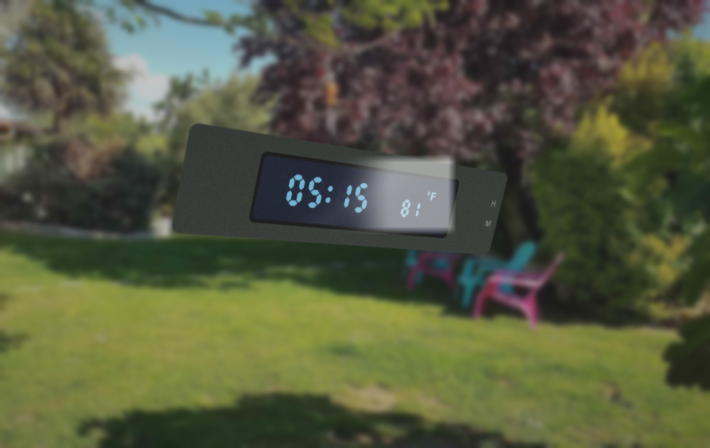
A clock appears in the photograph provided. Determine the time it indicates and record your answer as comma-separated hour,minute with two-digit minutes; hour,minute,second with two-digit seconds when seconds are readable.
5,15
